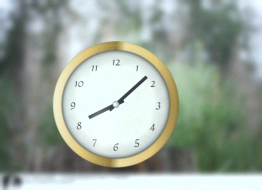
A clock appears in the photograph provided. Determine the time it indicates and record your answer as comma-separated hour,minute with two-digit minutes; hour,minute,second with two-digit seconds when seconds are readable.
8,08
